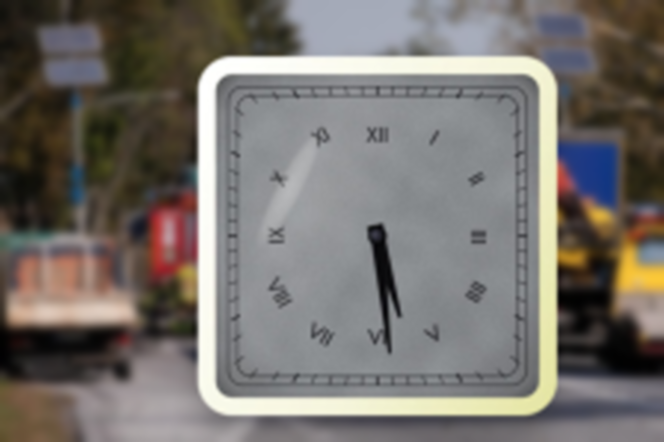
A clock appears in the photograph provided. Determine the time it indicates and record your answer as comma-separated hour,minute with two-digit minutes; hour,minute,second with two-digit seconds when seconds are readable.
5,29
